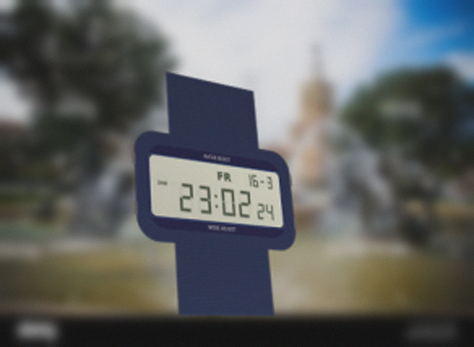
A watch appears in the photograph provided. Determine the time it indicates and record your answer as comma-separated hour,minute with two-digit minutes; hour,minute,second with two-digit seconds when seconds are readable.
23,02,24
